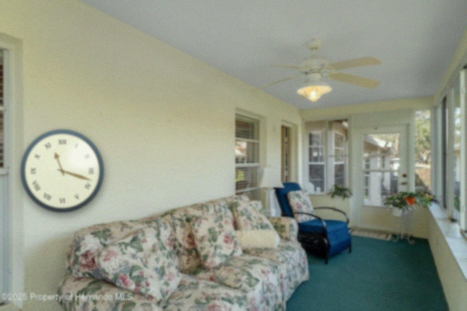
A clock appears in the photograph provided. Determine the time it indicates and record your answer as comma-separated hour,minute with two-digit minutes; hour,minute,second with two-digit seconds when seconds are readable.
11,18
